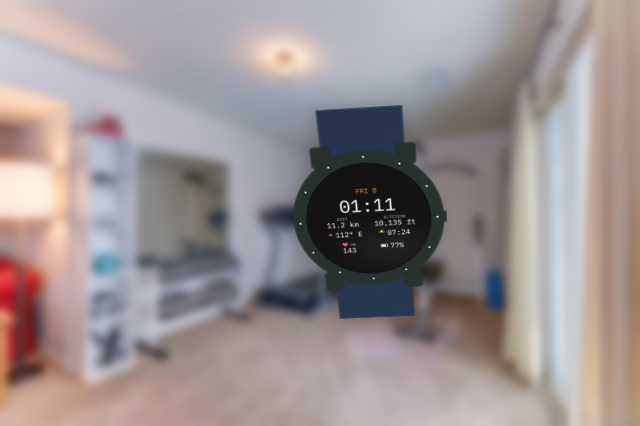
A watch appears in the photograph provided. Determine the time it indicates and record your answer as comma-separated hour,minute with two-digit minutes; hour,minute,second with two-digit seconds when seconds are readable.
1,11
